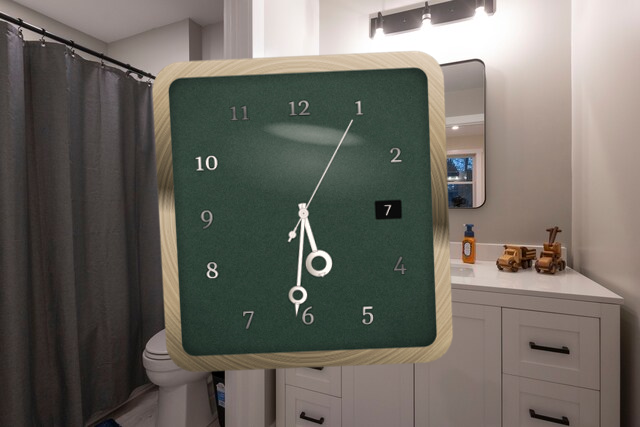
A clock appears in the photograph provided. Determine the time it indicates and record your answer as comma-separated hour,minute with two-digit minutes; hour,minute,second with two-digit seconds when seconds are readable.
5,31,05
